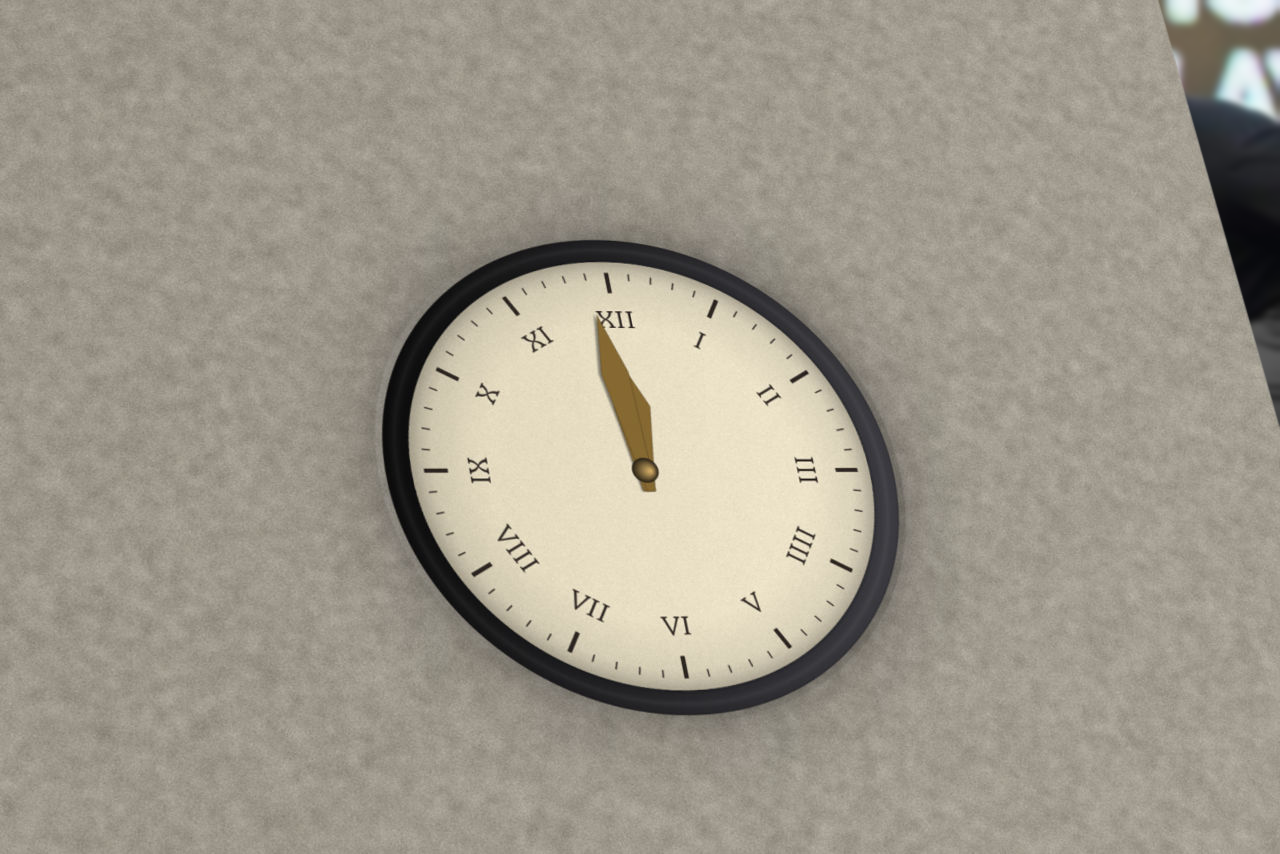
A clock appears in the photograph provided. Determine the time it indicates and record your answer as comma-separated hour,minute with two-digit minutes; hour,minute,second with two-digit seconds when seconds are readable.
11,59
